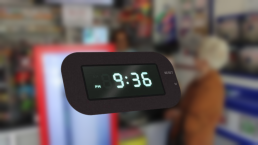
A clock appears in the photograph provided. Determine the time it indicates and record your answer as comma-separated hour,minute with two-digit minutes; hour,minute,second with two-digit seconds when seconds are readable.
9,36
